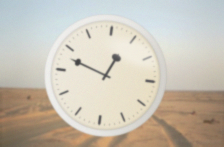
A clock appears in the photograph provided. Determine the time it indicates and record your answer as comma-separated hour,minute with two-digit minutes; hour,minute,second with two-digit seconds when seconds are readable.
12,48
